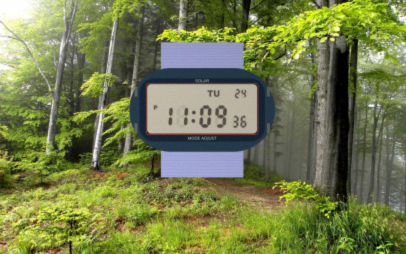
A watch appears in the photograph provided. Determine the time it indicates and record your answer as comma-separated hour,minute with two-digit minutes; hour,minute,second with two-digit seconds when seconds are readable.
11,09,36
